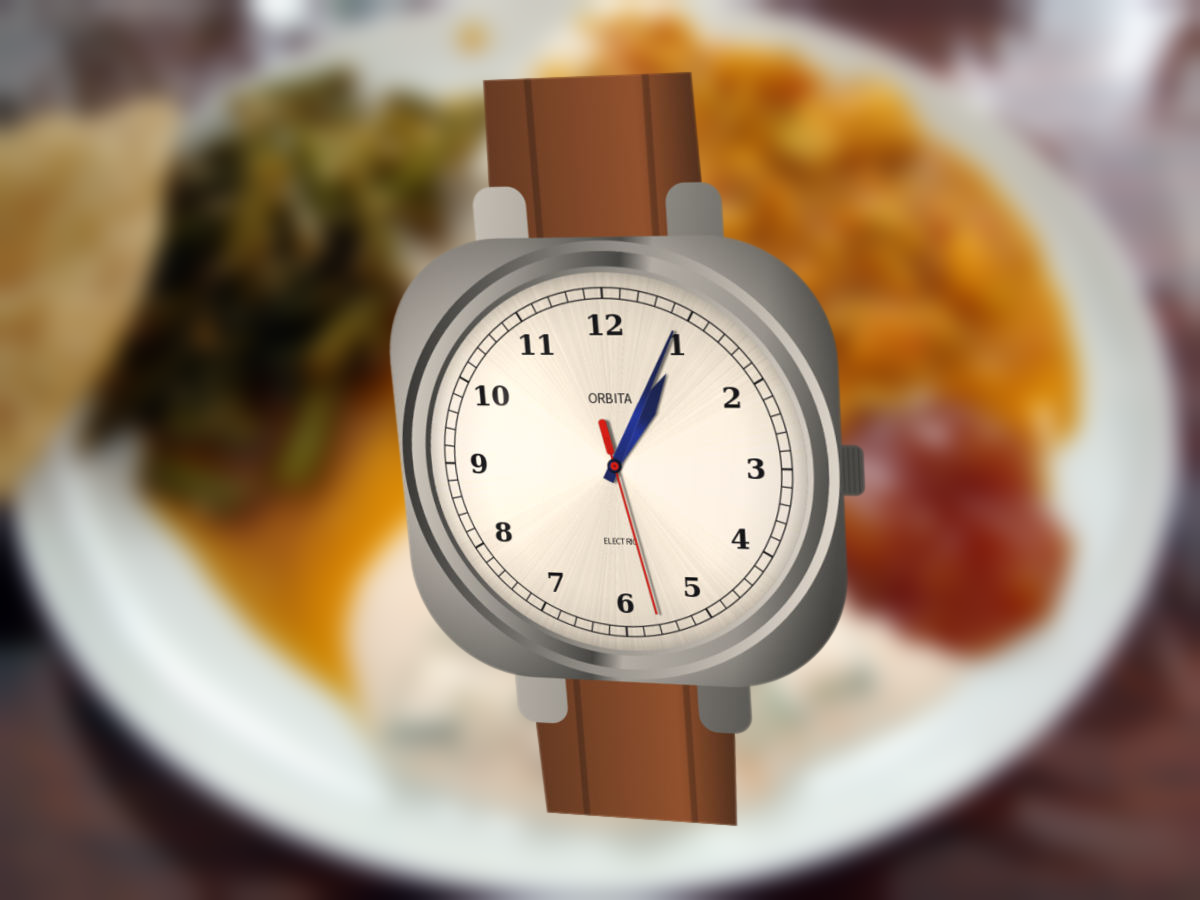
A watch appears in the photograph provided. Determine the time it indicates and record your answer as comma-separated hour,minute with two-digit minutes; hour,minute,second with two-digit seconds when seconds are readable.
1,04,28
